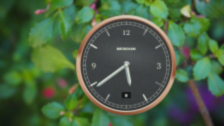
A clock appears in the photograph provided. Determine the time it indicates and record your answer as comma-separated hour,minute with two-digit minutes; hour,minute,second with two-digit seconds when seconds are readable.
5,39
